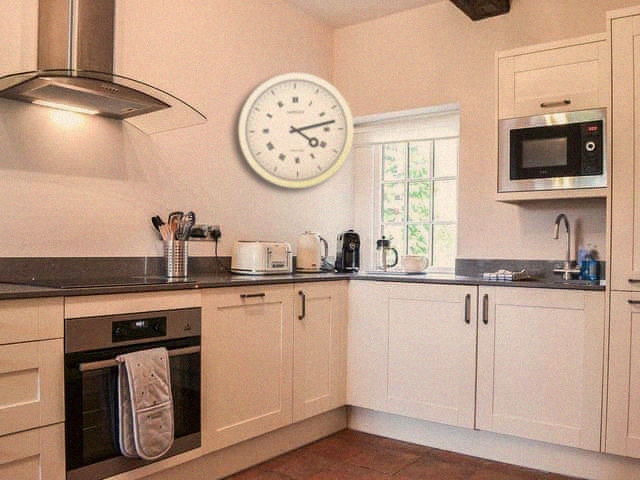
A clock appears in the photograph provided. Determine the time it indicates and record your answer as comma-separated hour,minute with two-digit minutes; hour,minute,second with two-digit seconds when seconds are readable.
4,13
